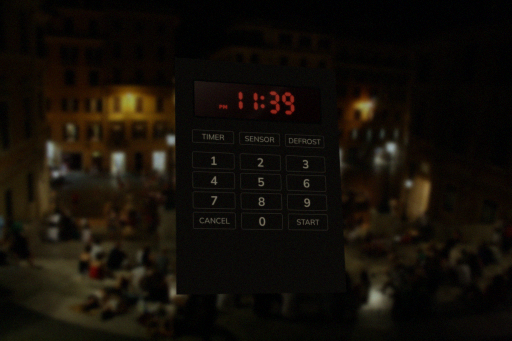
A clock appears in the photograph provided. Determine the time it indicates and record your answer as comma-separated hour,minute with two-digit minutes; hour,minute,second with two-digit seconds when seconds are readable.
11,39
